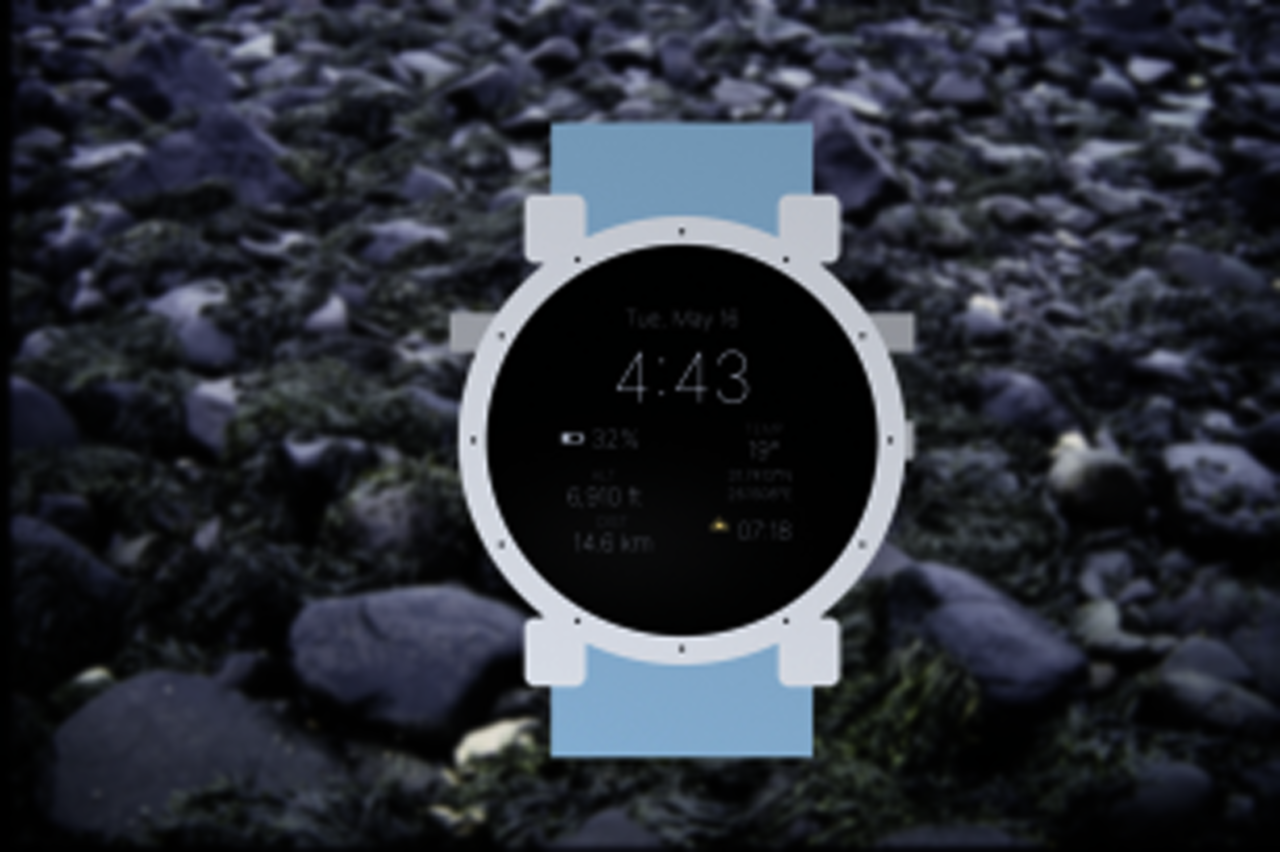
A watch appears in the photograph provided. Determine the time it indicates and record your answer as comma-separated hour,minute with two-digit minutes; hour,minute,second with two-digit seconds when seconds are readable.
4,43
